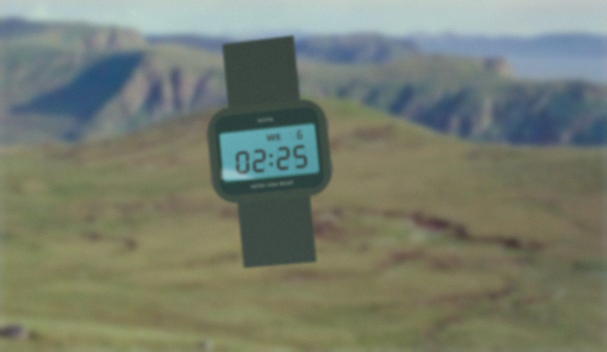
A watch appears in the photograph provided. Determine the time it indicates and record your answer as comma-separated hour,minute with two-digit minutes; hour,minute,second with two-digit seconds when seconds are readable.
2,25
